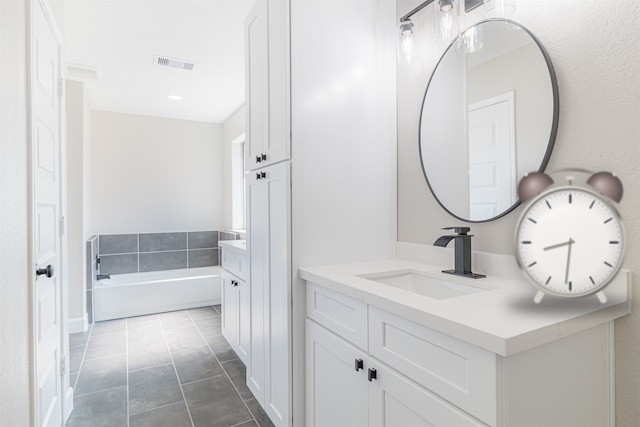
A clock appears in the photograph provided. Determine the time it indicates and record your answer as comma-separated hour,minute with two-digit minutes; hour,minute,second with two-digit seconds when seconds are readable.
8,31
